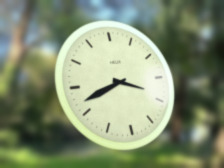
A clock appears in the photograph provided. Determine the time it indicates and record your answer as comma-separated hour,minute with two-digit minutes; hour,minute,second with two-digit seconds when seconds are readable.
3,42
